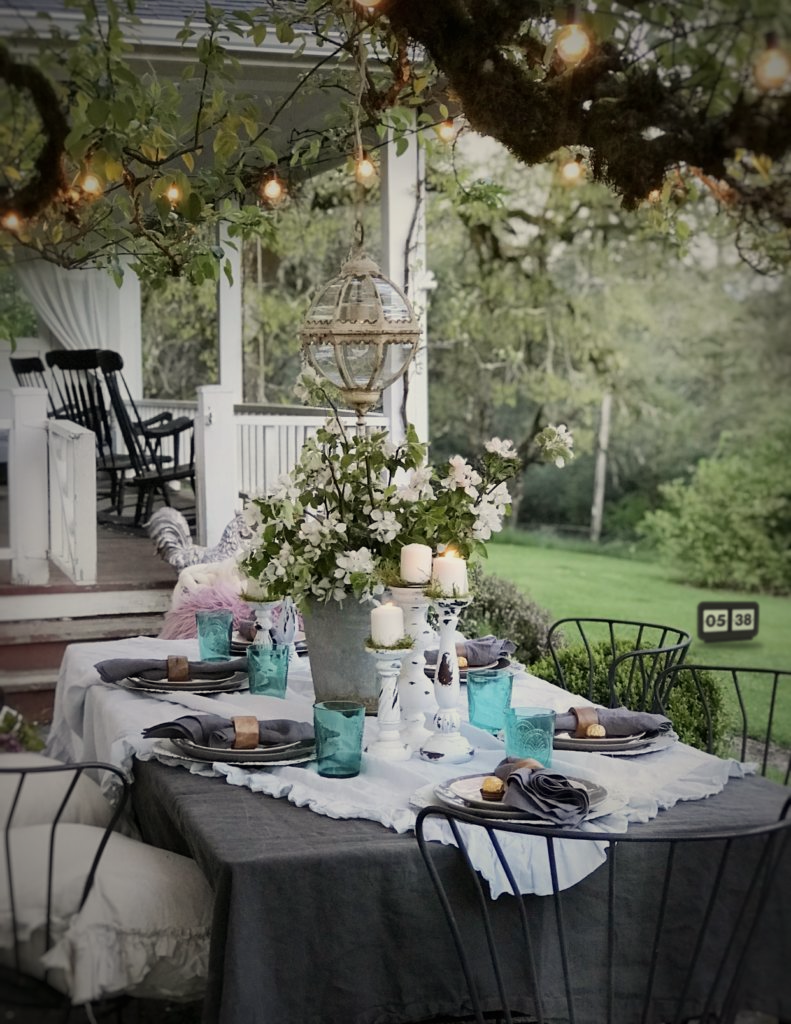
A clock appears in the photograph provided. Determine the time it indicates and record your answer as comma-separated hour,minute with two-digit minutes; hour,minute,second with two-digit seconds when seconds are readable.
5,38
